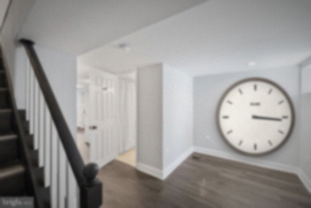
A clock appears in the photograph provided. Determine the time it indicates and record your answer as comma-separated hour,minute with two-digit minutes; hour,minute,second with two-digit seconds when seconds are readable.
3,16
